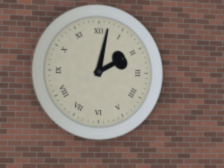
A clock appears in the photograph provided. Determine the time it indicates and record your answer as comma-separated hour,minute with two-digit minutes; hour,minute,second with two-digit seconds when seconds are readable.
2,02
